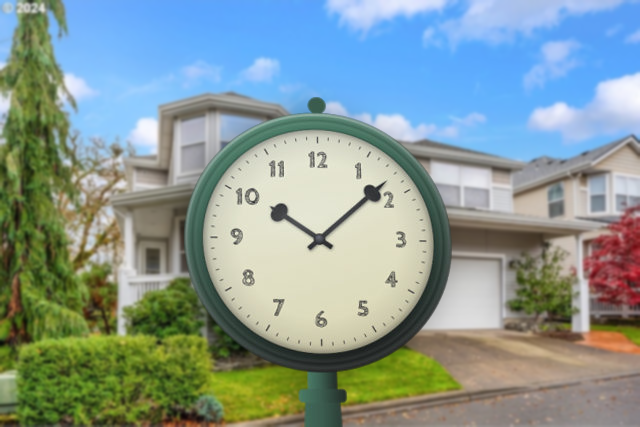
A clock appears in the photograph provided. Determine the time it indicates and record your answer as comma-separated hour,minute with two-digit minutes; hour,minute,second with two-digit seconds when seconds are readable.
10,08
